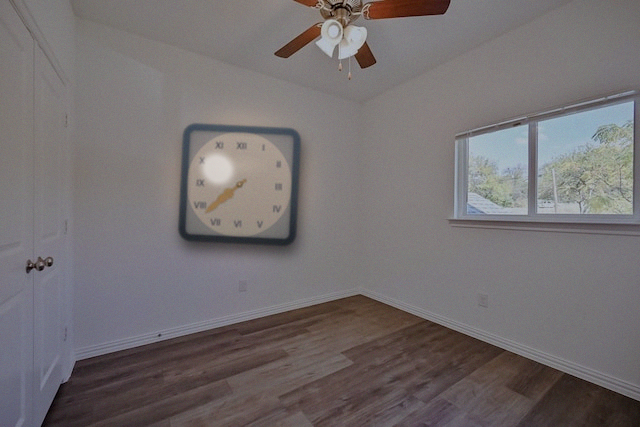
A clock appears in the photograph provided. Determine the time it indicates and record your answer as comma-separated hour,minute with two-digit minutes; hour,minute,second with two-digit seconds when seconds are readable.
7,38
